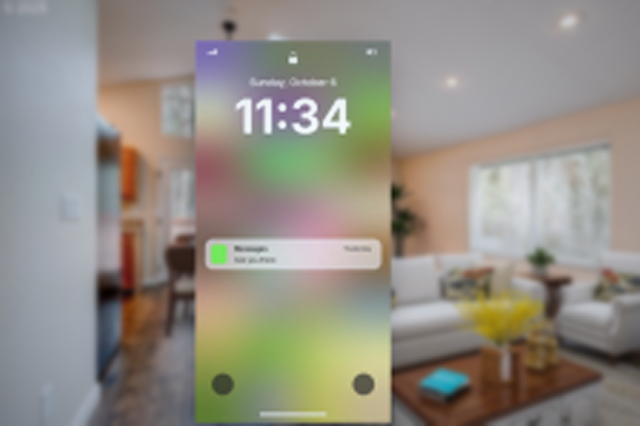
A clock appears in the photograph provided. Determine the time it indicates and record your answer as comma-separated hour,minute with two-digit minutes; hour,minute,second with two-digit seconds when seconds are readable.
11,34
